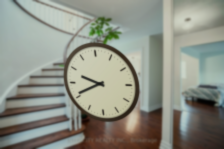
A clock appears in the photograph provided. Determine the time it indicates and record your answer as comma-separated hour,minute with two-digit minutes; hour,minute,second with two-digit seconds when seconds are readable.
9,41
